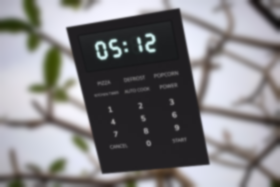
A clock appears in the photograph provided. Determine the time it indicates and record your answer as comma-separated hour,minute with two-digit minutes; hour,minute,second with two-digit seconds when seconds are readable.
5,12
